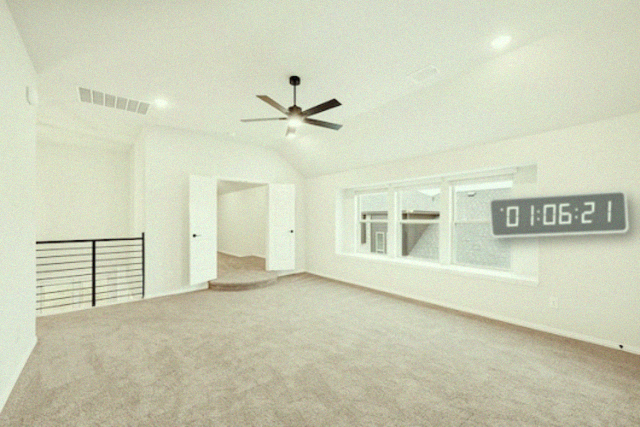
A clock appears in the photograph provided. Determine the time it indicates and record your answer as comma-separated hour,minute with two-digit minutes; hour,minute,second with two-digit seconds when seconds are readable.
1,06,21
